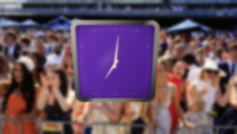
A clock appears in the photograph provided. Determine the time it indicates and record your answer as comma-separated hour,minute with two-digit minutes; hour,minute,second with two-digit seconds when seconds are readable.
7,01
